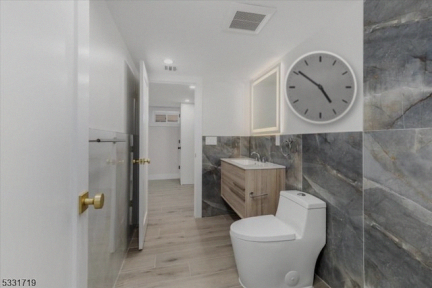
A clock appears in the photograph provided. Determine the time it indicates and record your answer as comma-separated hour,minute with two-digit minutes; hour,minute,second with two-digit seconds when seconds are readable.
4,51
